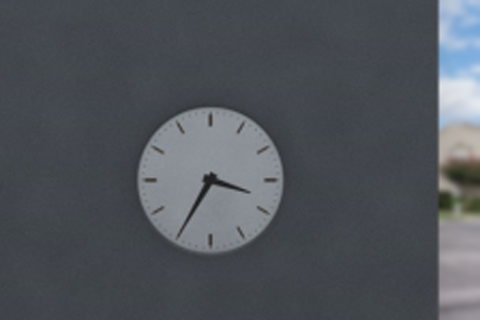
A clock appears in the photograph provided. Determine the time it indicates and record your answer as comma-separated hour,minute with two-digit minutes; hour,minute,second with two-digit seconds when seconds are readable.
3,35
